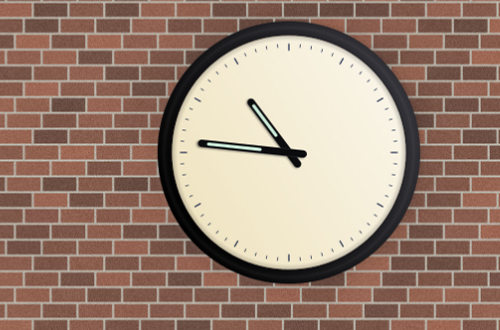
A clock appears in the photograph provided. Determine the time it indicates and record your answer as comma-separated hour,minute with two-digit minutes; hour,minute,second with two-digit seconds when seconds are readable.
10,46
